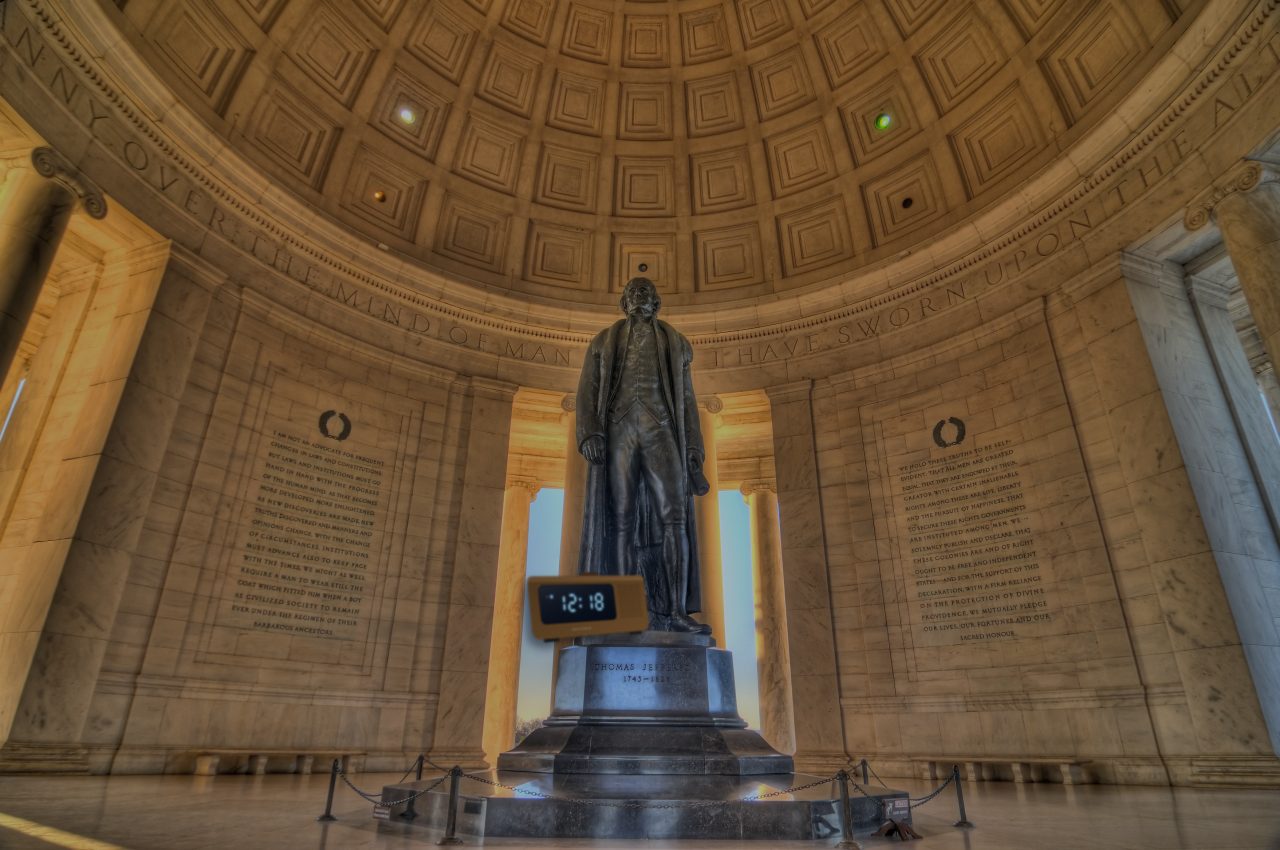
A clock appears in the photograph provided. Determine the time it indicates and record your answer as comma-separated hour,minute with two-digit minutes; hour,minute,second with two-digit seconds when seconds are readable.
12,18
